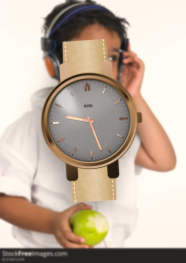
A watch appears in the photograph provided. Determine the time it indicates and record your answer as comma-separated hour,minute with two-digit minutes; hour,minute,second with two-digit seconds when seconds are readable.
9,27
